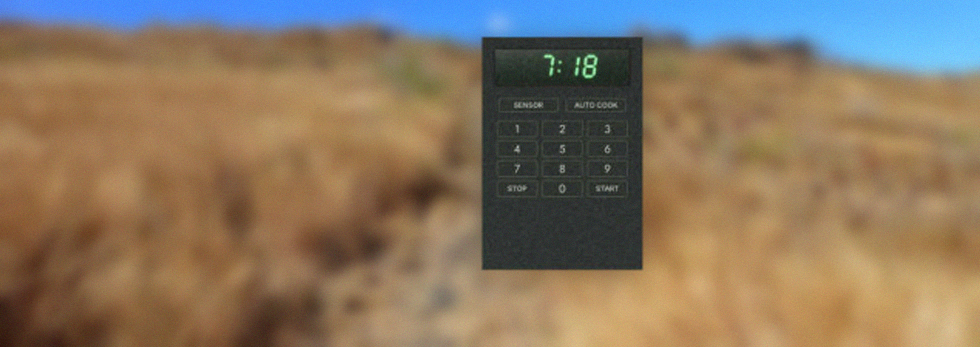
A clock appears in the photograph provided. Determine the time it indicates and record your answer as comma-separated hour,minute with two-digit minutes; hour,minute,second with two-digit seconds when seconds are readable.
7,18
